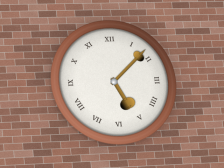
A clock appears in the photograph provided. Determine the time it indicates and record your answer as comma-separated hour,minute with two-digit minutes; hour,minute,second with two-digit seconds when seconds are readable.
5,08
